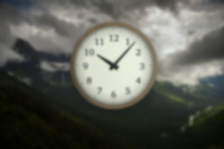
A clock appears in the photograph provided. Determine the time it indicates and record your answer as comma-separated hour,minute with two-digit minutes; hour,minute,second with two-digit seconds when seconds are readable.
10,07
